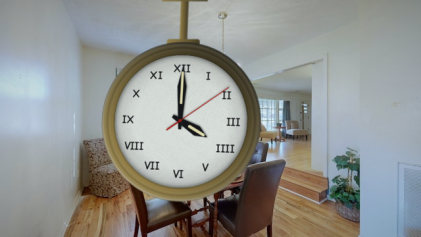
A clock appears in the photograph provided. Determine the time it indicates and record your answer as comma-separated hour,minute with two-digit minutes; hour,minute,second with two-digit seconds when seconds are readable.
4,00,09
